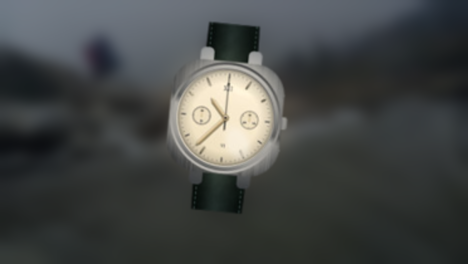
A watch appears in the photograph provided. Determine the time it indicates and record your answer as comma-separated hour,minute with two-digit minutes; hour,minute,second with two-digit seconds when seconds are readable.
10,37
